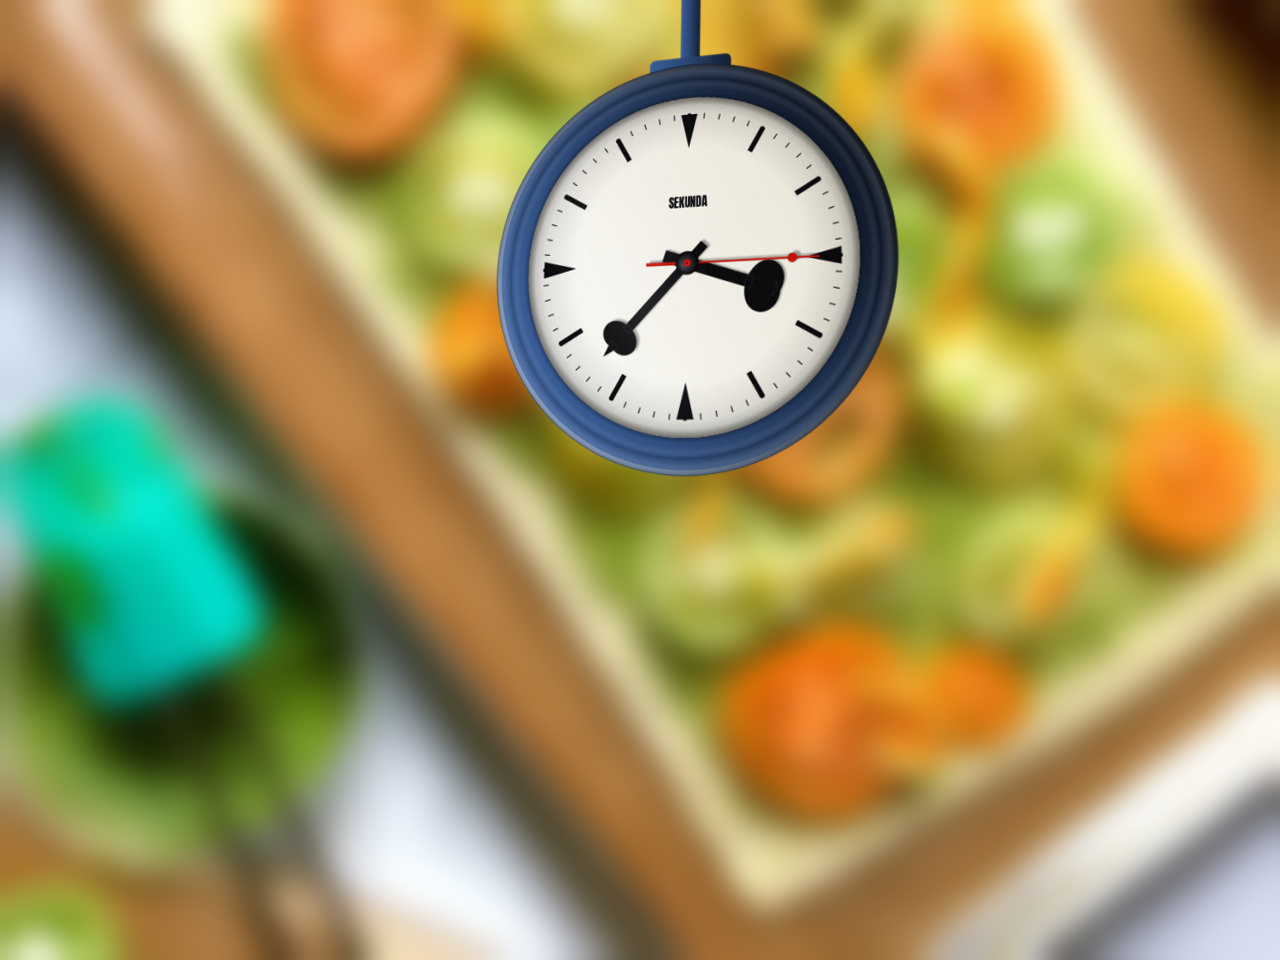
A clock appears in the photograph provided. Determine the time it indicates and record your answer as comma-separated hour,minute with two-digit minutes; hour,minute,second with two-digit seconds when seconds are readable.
3,37,15
